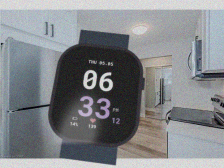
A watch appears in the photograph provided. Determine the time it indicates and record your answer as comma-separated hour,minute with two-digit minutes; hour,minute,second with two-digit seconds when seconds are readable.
6,33,12
